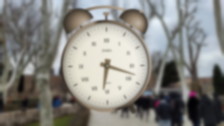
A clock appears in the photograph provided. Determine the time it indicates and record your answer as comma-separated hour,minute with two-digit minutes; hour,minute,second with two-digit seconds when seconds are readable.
6,18
